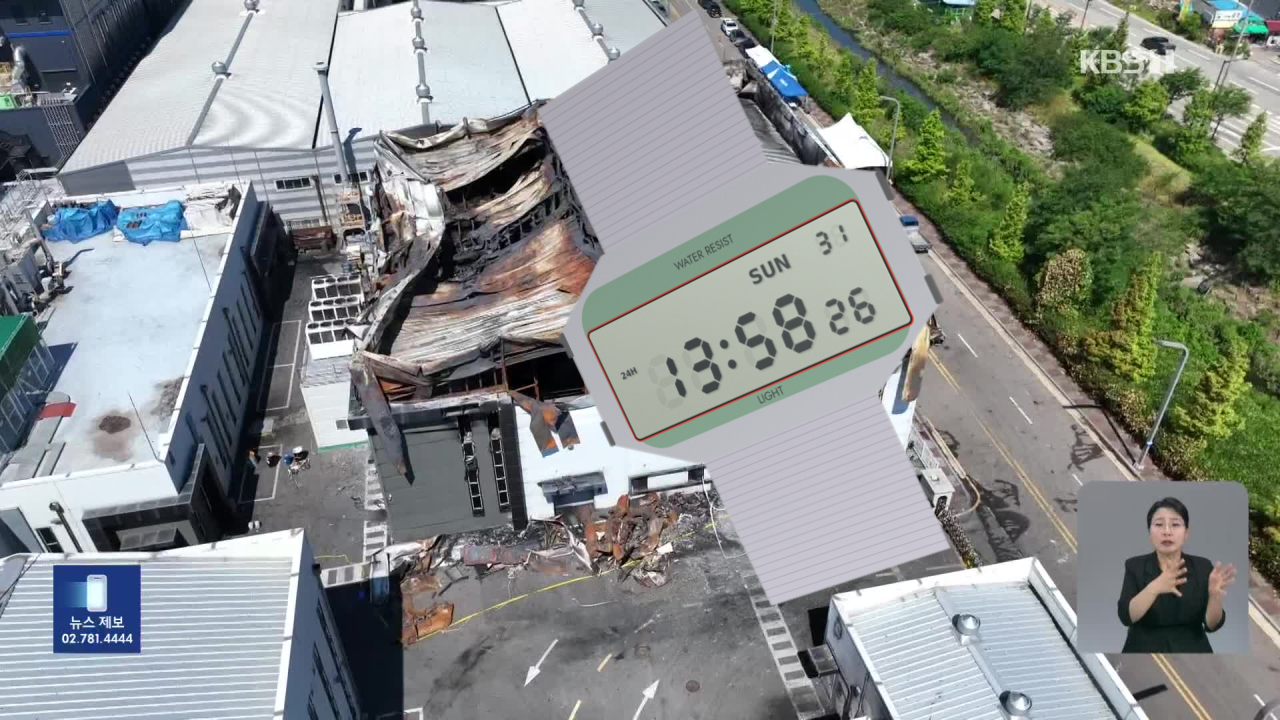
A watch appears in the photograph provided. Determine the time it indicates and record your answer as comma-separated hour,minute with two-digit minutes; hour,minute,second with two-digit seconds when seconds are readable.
13,58,26
